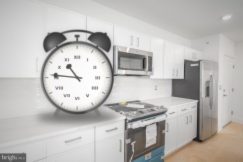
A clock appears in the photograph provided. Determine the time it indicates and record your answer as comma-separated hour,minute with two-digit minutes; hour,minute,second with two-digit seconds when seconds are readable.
10,46
